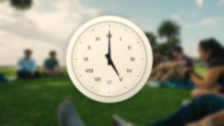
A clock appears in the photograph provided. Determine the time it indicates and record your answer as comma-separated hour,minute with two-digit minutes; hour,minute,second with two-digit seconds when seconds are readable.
5,00
